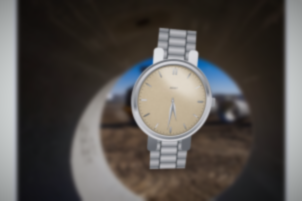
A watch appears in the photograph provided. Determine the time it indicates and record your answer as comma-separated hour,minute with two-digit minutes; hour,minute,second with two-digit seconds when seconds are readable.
5,31
